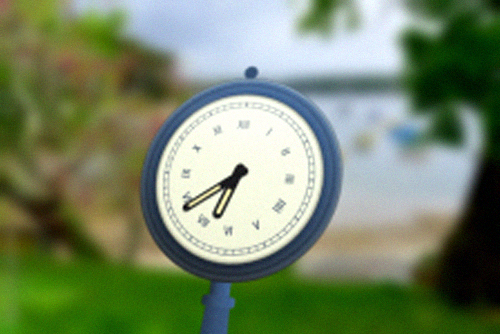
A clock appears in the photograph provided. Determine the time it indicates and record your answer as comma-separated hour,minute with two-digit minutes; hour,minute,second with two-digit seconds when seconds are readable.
6,39
